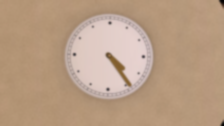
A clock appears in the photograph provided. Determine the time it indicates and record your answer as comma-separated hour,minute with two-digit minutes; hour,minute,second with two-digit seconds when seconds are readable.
4,24
